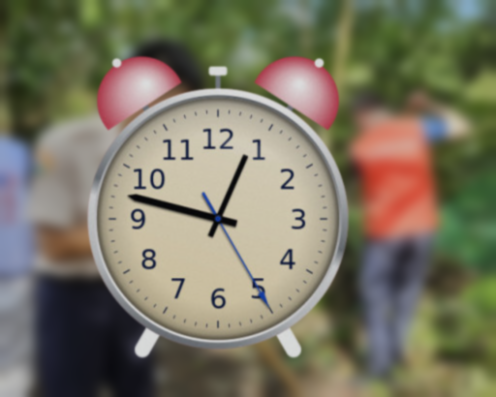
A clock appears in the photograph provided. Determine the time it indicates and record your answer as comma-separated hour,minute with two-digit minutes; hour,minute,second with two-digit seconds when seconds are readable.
12,47,25
